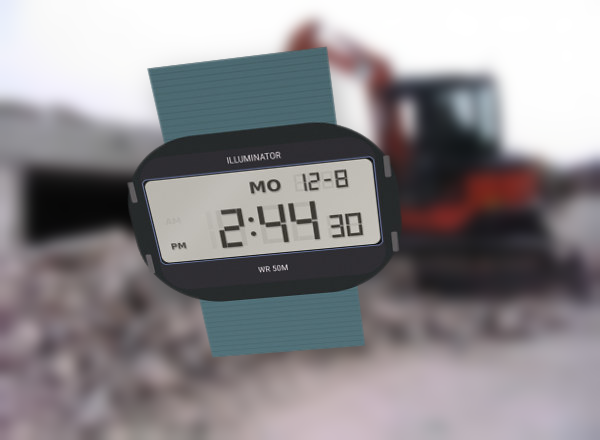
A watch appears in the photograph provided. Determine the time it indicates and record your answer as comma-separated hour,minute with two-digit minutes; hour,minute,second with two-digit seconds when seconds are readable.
2,44,30
